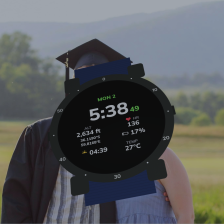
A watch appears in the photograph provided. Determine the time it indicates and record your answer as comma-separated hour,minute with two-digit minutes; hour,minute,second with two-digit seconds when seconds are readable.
5,38,49
